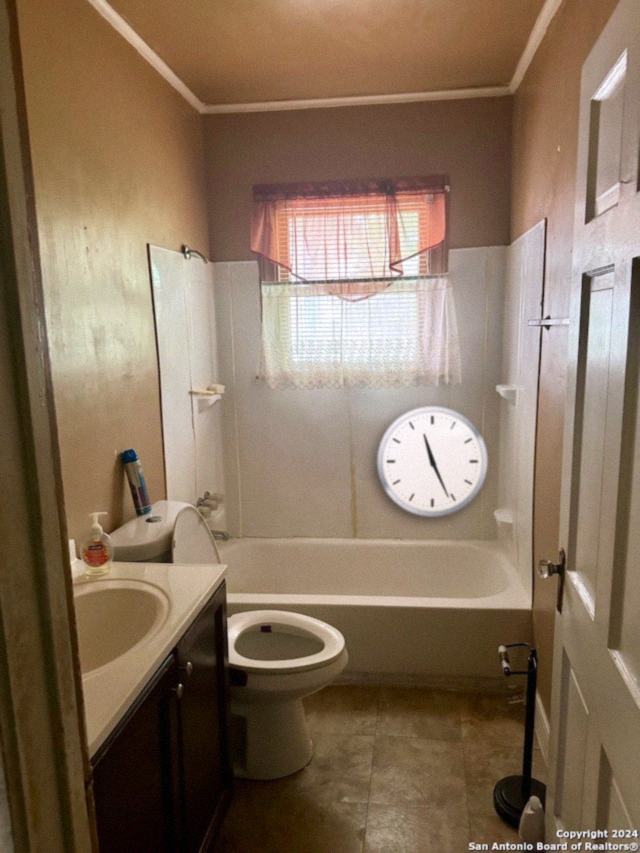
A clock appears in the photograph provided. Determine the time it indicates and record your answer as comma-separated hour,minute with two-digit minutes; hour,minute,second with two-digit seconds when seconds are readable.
11,26
